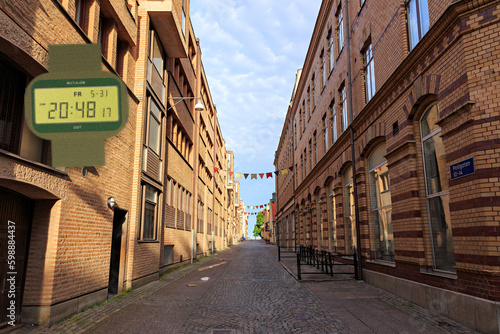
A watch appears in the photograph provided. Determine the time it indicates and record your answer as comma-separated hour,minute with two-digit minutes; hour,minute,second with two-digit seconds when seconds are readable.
20,48,17
